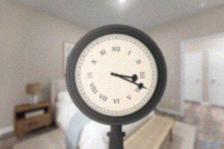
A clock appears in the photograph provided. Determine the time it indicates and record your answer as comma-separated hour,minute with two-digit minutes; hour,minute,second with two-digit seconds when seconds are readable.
3,19
